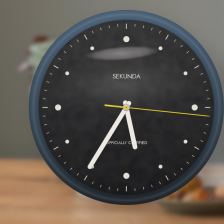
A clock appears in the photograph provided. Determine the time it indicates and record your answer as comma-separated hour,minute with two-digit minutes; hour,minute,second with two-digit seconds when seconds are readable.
5,35,16
